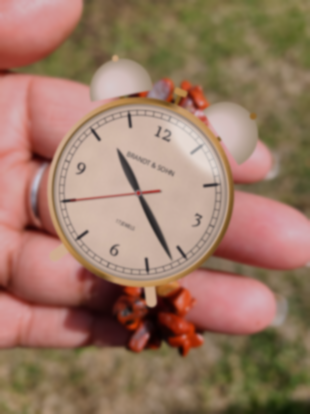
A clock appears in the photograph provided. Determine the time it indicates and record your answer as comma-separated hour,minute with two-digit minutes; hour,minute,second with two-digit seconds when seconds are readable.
10,21,40
